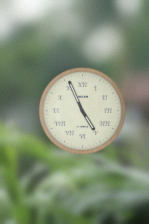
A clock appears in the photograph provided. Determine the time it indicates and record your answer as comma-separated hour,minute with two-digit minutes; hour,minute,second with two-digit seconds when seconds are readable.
4,56
